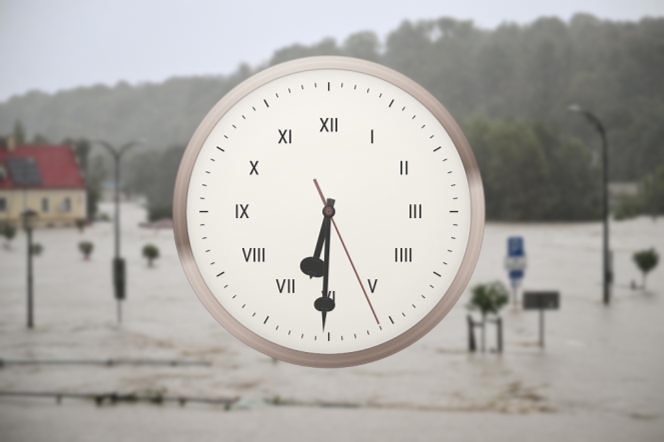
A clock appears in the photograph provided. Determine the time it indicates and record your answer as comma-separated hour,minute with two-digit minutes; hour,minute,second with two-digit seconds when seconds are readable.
6,30,26
